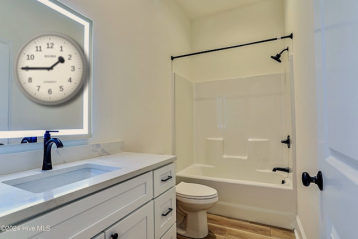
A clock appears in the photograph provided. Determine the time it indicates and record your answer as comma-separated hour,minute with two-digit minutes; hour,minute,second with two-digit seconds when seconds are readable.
1,45
